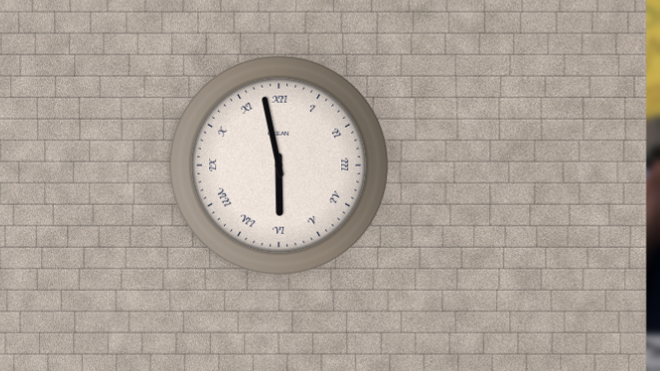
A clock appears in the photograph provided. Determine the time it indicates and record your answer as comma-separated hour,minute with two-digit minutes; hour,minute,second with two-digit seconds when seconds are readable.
5,58
